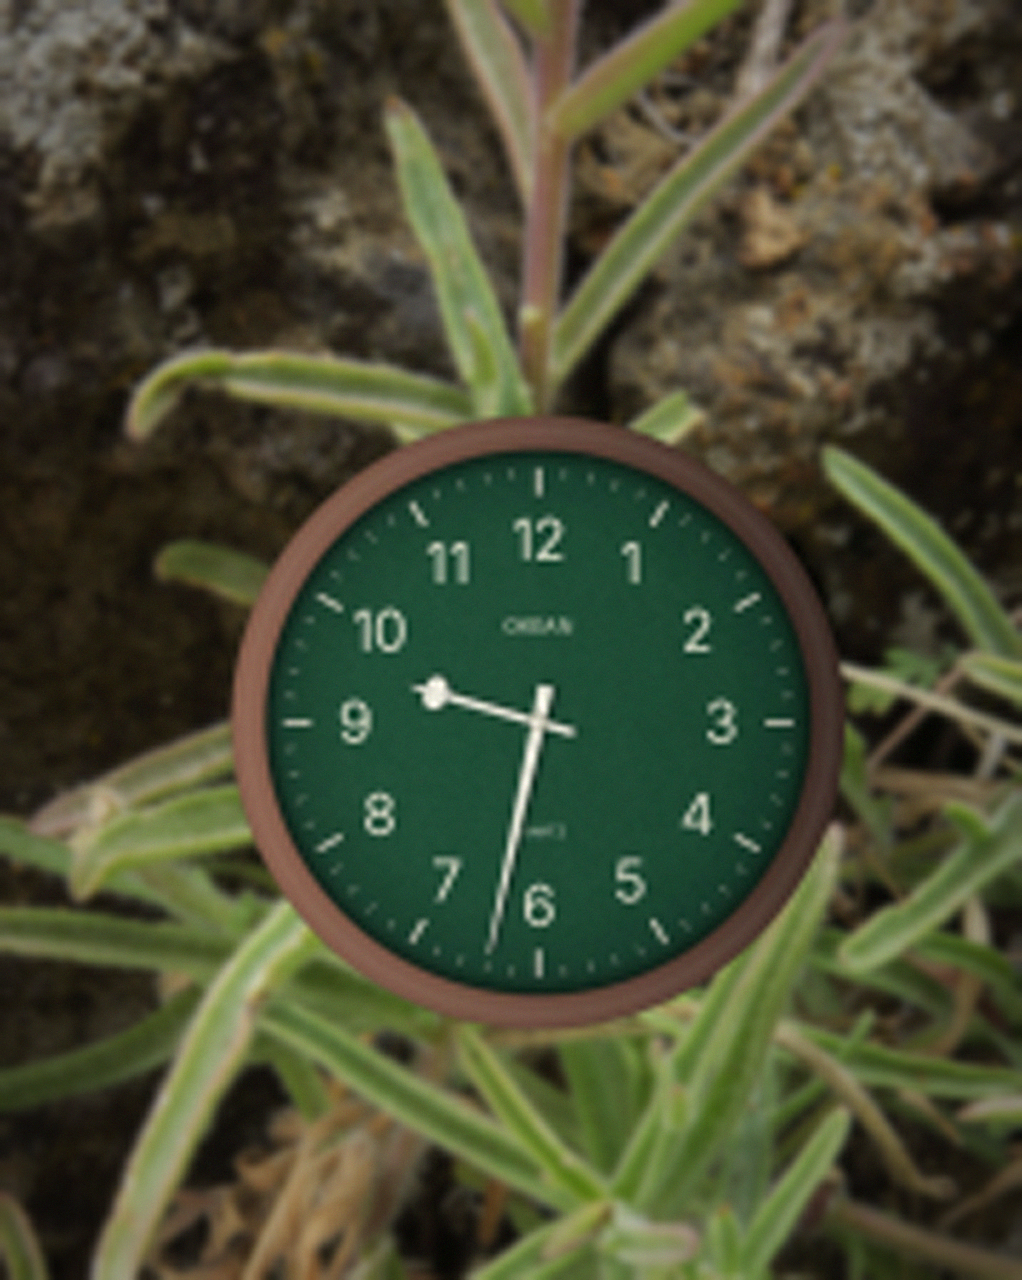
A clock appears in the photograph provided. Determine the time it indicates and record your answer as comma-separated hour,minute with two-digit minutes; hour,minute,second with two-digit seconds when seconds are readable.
9,32
